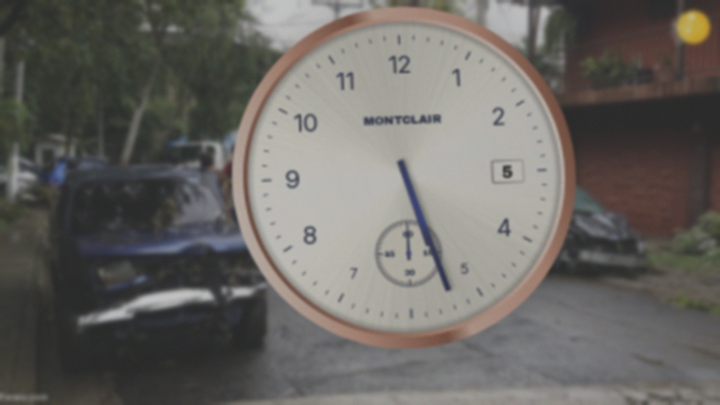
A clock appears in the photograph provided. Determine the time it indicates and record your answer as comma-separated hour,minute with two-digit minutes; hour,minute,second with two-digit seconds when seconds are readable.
5,27
